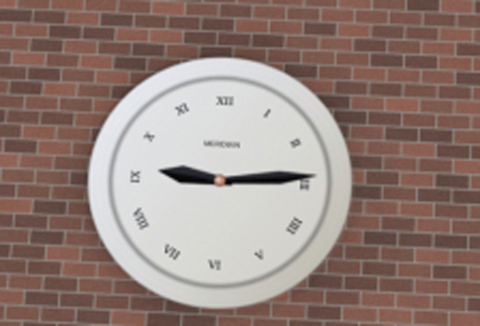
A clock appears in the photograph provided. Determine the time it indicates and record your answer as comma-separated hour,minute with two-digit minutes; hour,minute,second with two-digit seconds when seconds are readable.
9,14
